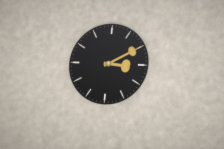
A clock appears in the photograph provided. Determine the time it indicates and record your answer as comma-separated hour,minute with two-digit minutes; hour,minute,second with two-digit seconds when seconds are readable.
3,10
